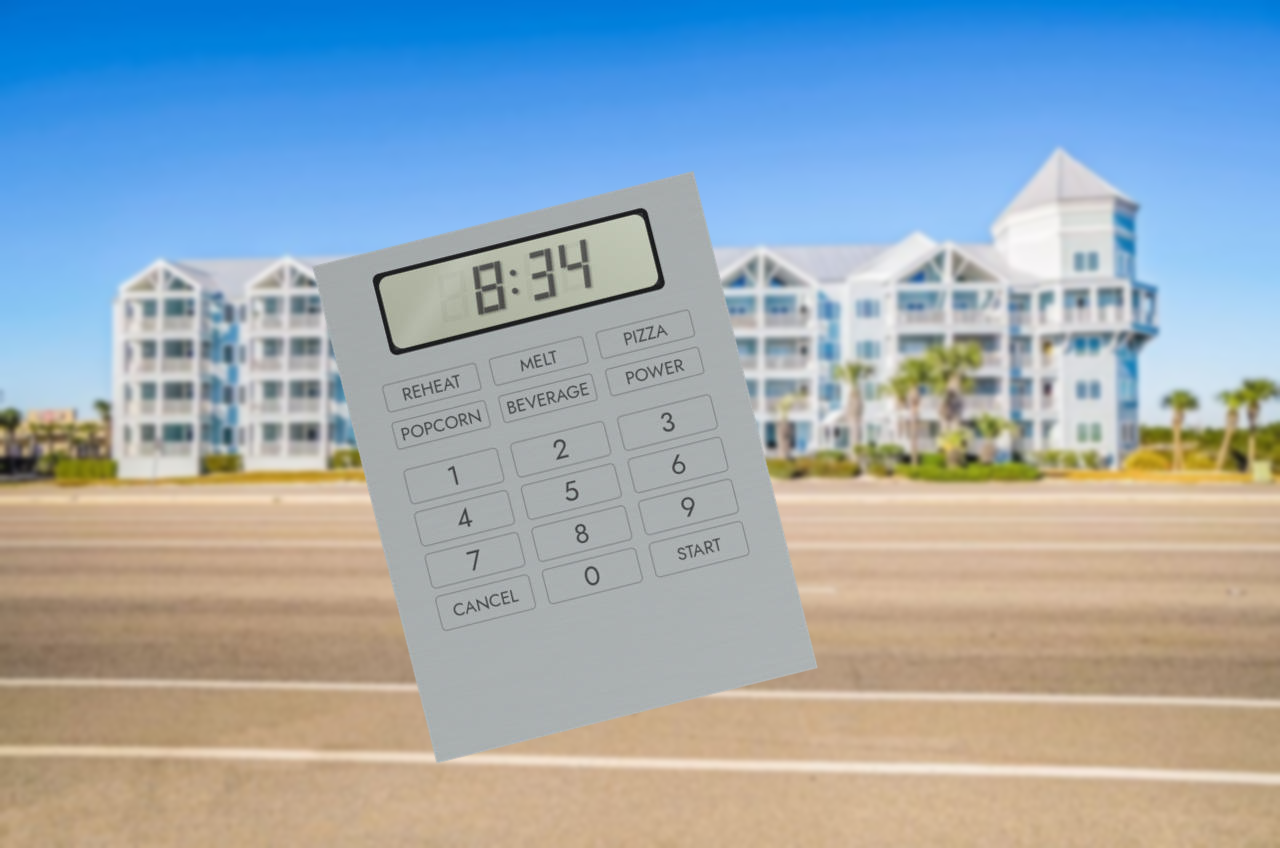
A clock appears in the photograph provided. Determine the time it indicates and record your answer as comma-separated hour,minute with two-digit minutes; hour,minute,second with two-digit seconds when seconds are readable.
8,34
